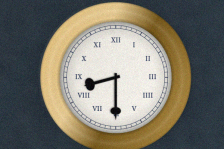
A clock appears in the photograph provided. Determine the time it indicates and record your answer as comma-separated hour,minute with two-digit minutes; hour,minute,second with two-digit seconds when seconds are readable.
8,30
